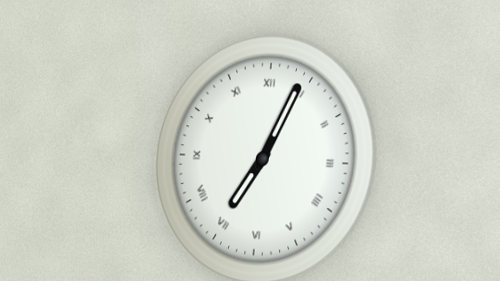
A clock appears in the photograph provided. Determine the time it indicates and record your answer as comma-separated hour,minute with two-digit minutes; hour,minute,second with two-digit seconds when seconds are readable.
7,04
